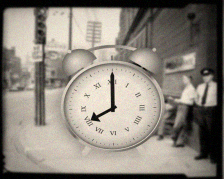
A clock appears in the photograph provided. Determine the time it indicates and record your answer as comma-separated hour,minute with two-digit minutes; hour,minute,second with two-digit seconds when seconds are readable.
8,00
